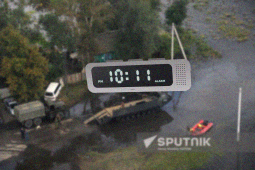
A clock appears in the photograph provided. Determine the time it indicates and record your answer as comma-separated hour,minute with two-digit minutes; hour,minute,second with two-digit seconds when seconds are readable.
10,11
